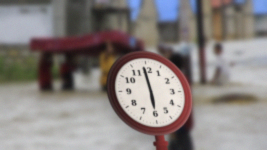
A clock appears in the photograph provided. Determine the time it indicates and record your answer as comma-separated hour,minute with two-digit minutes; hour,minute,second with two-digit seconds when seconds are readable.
5,59
